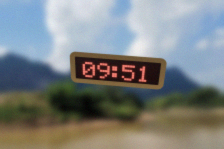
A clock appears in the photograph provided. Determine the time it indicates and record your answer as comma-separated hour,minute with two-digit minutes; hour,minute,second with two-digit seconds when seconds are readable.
9,51
